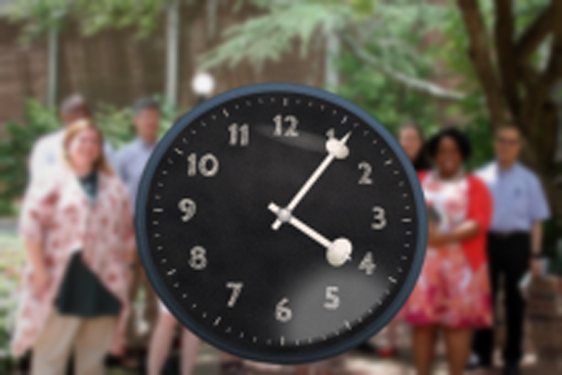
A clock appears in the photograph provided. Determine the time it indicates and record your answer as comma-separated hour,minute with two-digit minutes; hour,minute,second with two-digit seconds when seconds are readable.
4,06
